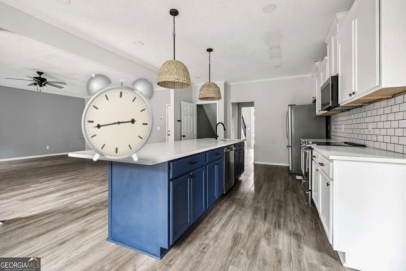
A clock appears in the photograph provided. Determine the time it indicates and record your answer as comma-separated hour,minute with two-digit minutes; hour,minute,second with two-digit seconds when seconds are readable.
2,43
